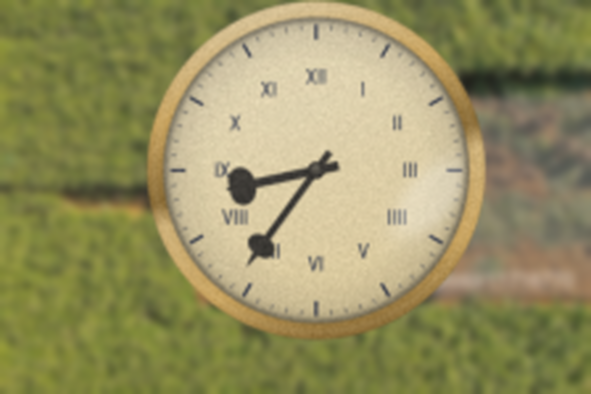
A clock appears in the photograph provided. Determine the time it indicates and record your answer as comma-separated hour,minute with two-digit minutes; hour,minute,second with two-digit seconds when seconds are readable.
8,36
